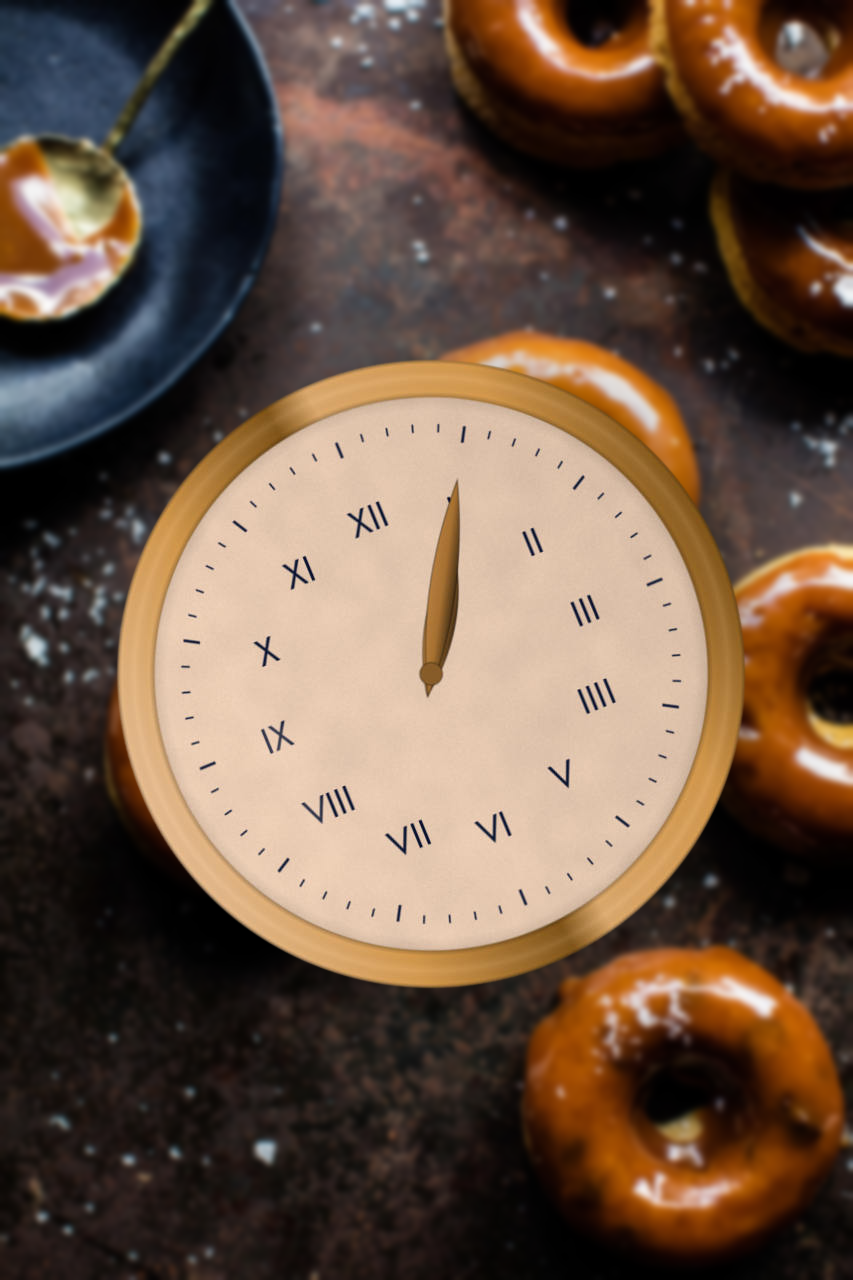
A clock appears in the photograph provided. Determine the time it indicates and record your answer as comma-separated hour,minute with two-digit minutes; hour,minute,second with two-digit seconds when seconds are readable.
1,05
